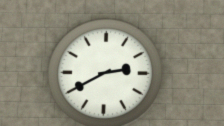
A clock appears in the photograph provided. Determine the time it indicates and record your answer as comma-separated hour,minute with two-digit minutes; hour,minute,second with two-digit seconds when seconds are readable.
2,40
